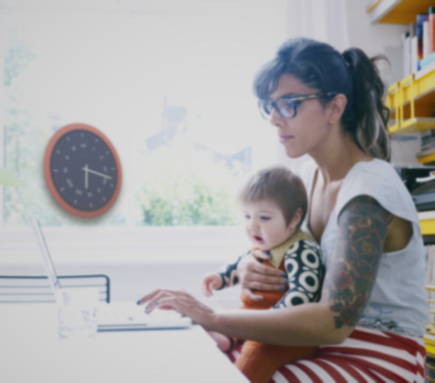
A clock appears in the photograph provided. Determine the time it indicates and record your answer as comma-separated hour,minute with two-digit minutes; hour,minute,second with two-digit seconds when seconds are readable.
6,18
